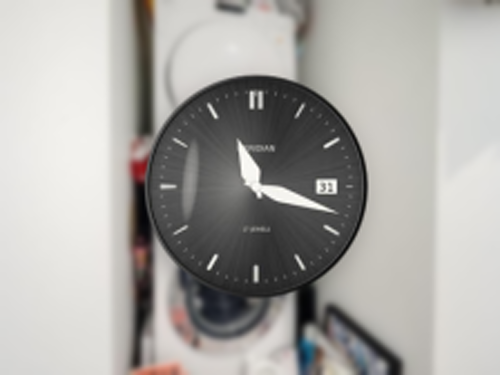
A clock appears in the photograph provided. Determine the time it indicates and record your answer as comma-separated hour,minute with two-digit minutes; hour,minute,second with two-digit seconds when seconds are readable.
11,18
